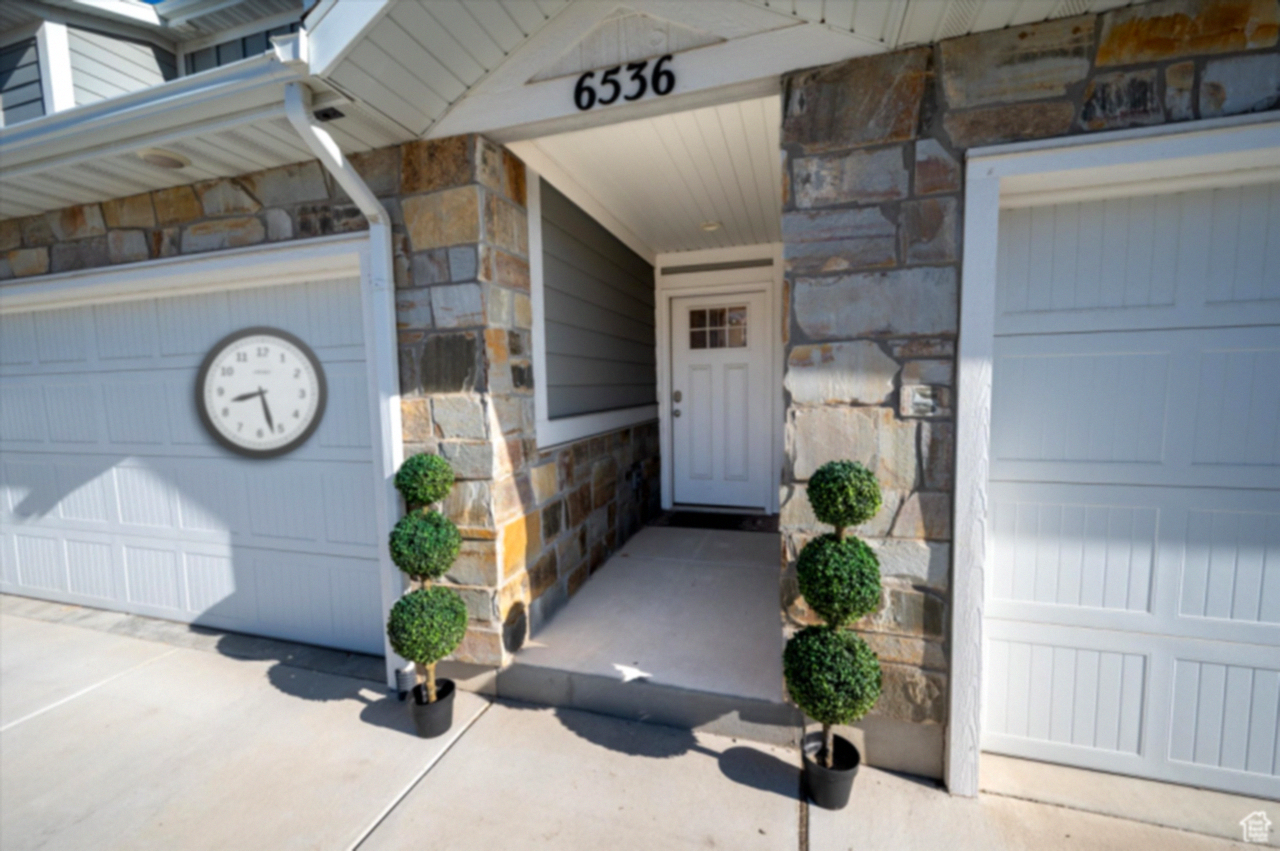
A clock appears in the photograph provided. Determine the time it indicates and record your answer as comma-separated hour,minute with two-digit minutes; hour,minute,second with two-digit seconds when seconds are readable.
8,27
